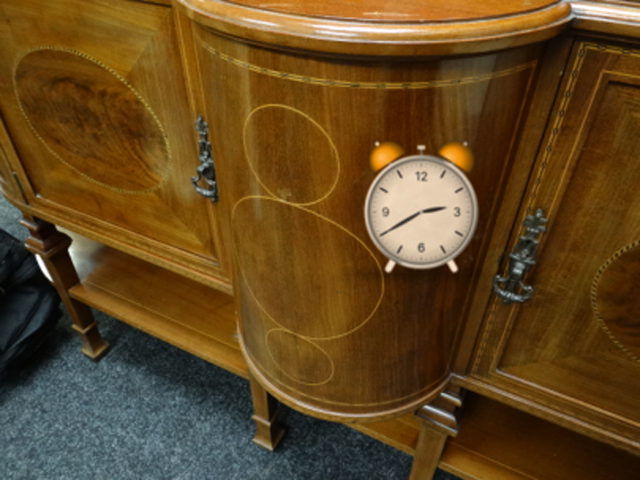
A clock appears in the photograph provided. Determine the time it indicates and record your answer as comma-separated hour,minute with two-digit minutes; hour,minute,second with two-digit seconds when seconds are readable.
2,40
